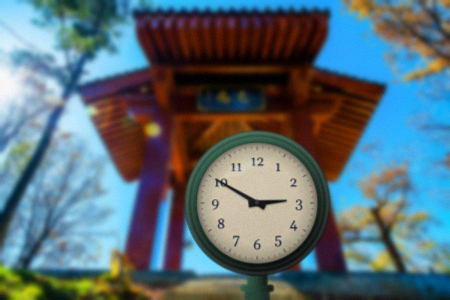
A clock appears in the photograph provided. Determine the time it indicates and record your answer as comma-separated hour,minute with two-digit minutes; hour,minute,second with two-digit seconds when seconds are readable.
2,50
